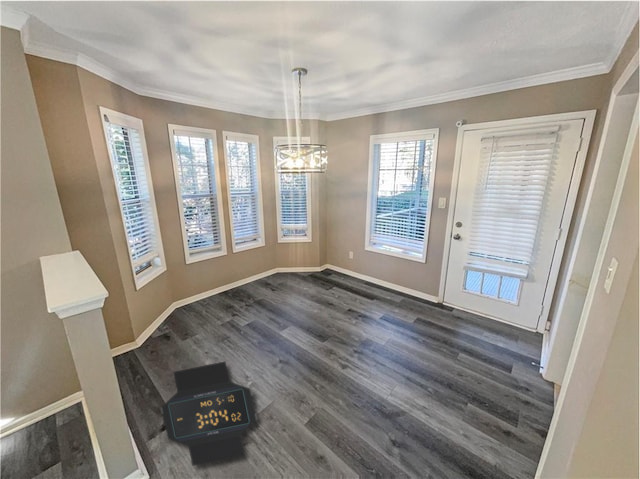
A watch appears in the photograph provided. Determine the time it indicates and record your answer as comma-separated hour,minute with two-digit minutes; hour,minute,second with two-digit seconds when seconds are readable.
3,04
